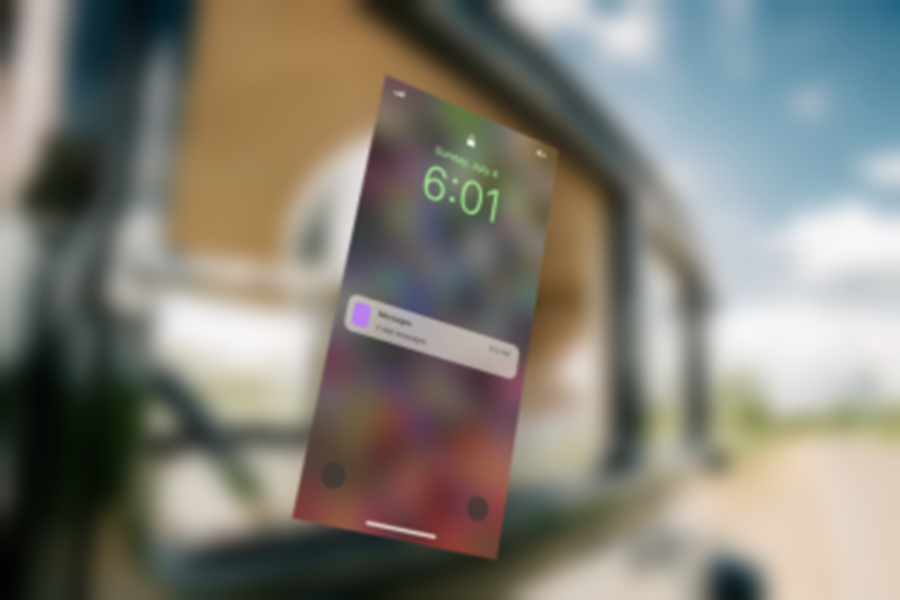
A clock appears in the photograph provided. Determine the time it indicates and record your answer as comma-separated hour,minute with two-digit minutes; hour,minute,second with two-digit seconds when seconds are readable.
6,01
